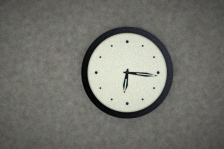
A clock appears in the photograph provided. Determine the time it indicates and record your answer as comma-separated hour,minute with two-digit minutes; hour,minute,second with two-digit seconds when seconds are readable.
6,16
